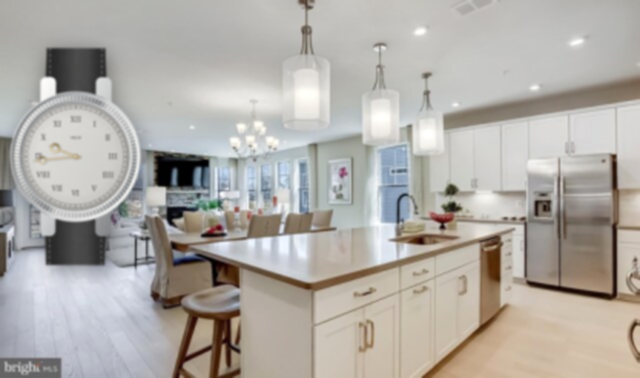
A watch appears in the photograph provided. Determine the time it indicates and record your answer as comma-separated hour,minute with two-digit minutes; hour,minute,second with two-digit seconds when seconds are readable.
9,44
